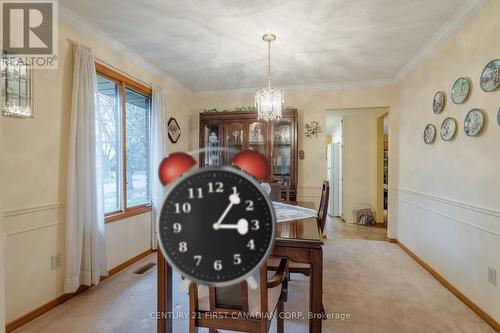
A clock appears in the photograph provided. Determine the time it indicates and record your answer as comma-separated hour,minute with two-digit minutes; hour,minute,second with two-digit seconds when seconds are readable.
3,06
